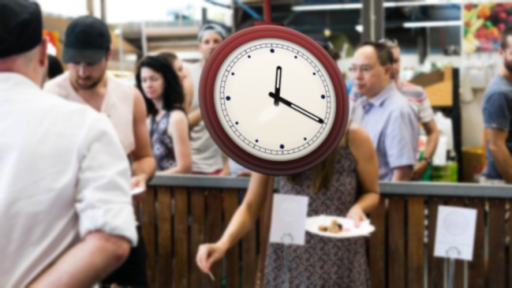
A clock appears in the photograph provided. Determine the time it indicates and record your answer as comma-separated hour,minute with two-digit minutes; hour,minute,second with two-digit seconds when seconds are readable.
12,20
